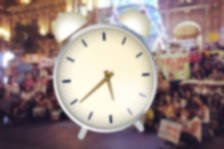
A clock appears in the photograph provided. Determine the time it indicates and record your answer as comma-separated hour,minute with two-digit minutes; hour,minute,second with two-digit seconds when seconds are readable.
5,39
